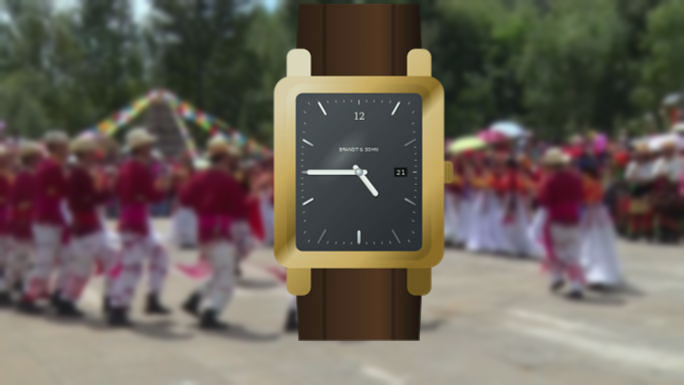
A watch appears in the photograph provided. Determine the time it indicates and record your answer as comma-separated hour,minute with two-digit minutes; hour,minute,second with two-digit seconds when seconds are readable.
4,45
